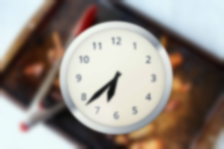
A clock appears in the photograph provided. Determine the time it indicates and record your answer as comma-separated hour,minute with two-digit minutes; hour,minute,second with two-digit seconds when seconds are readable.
6,38
